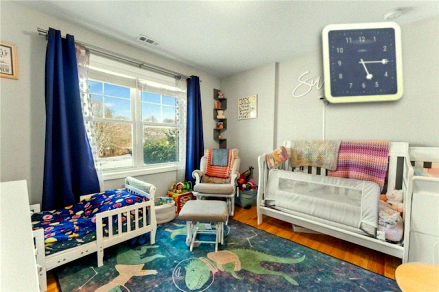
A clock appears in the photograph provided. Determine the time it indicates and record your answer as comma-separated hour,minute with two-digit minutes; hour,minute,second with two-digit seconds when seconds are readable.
5,15
